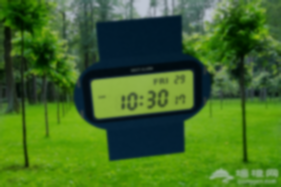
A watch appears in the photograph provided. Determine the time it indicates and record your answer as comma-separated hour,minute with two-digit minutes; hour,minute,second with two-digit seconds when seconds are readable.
10,30
